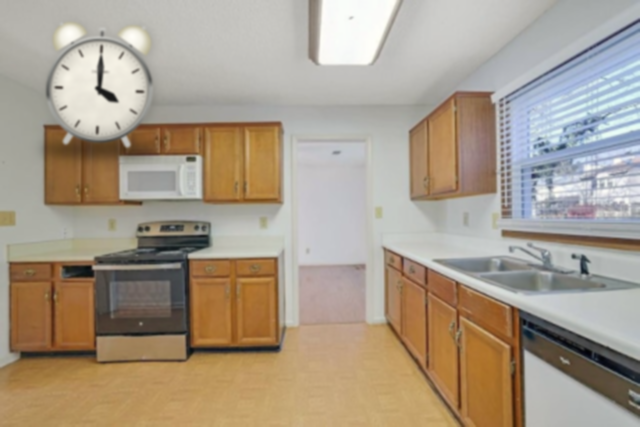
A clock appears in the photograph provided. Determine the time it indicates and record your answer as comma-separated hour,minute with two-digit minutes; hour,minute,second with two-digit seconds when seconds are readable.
4,00
